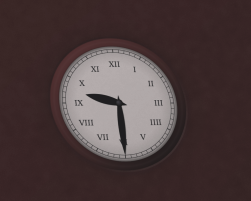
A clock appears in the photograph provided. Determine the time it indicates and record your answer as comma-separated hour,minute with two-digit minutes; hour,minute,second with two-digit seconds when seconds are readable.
9,30
